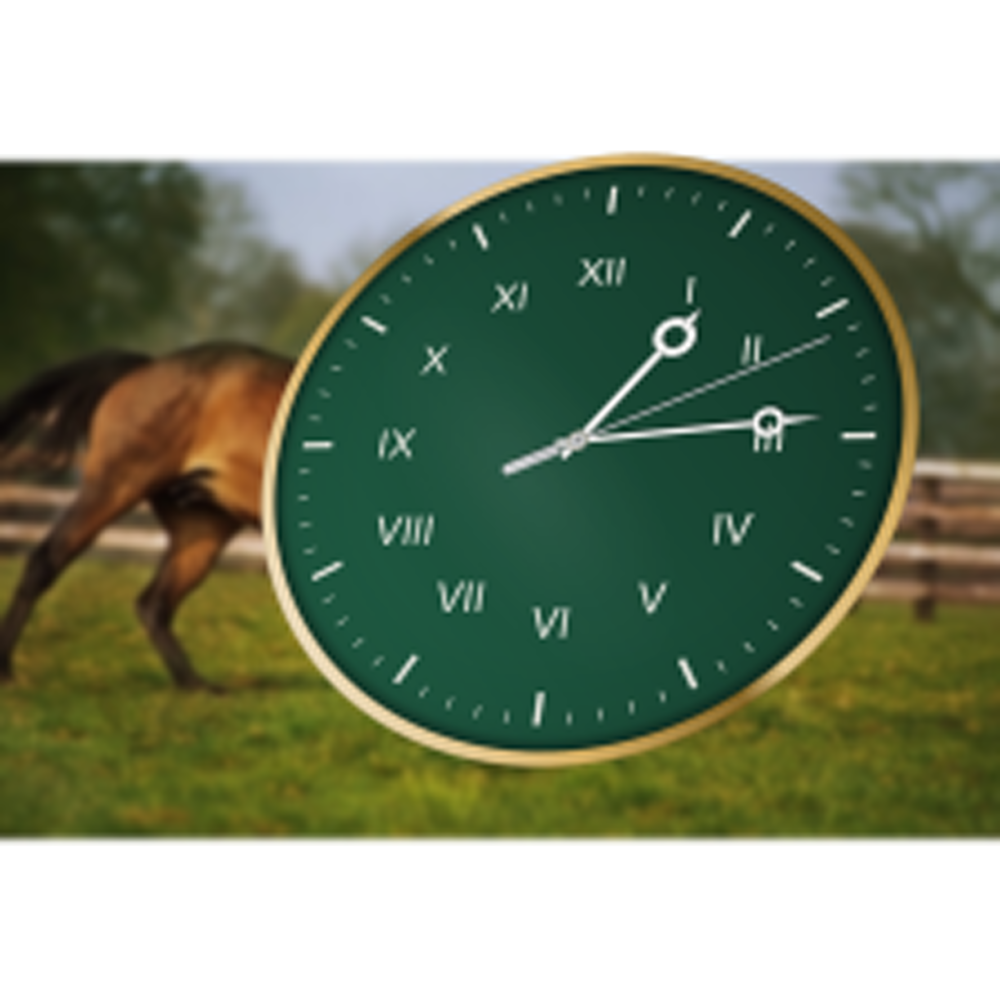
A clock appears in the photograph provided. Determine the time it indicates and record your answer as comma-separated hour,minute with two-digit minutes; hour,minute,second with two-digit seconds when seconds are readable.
1,14,11
